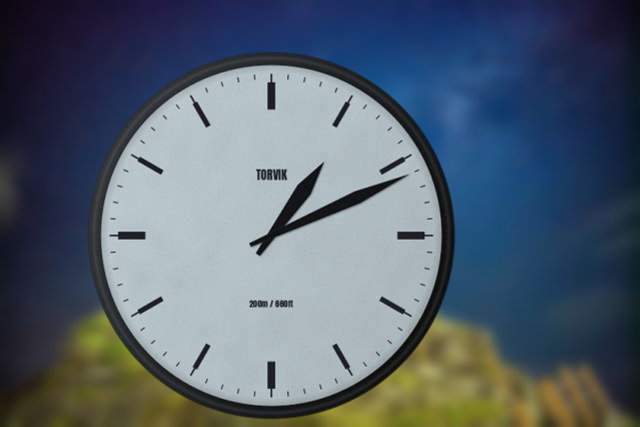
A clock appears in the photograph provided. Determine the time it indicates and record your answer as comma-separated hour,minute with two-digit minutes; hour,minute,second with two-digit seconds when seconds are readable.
1,11
